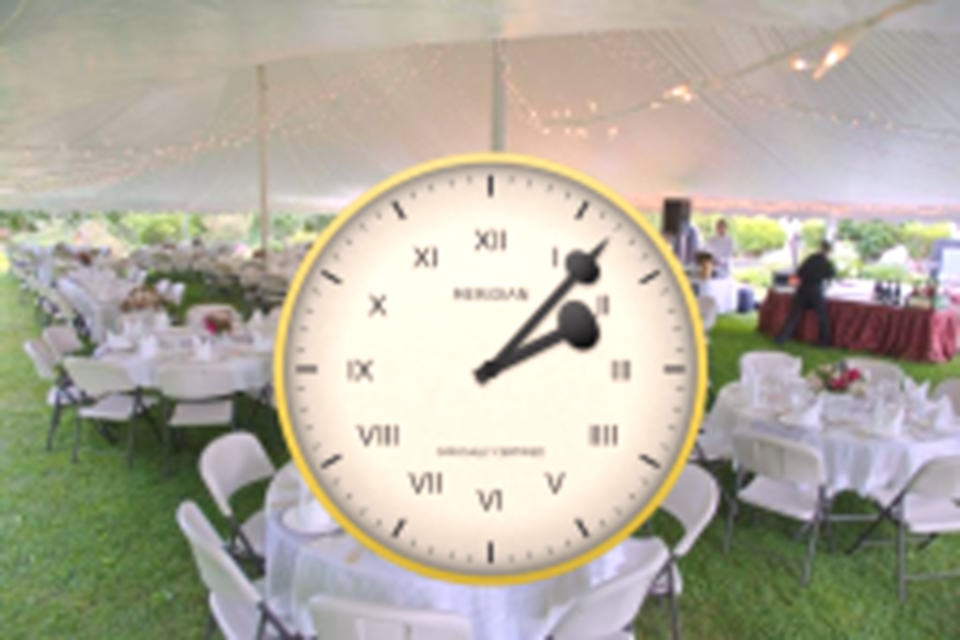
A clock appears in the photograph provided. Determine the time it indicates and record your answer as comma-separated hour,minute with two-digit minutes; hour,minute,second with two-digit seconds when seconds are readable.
2,07
